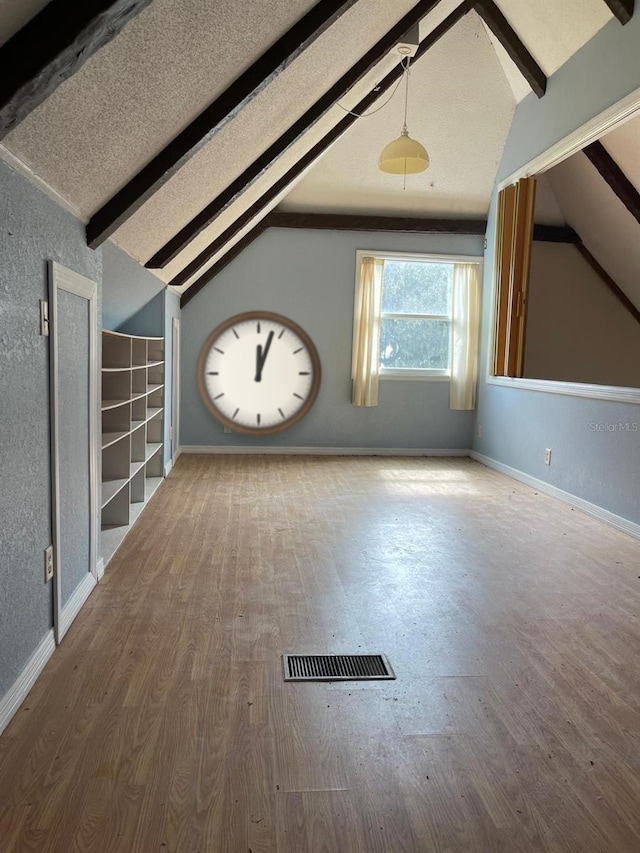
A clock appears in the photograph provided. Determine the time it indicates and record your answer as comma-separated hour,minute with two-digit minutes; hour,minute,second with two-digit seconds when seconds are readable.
12,03
